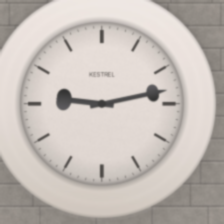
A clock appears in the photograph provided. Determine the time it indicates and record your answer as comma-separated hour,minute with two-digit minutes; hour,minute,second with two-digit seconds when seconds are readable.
9,13
